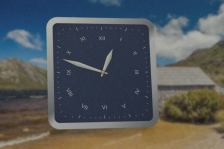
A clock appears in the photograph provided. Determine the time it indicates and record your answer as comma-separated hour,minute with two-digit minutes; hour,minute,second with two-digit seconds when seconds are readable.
12,48
